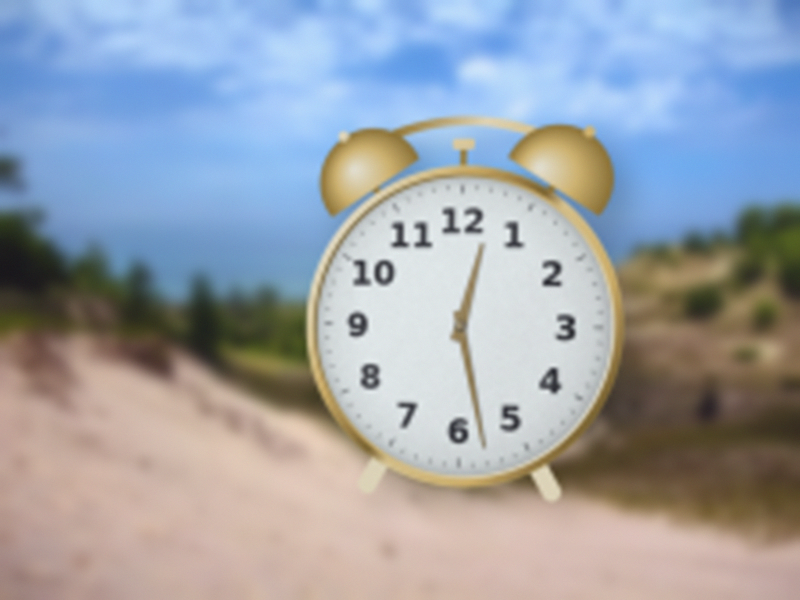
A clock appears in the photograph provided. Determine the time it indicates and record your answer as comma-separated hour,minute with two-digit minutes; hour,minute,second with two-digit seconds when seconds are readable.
12,28
